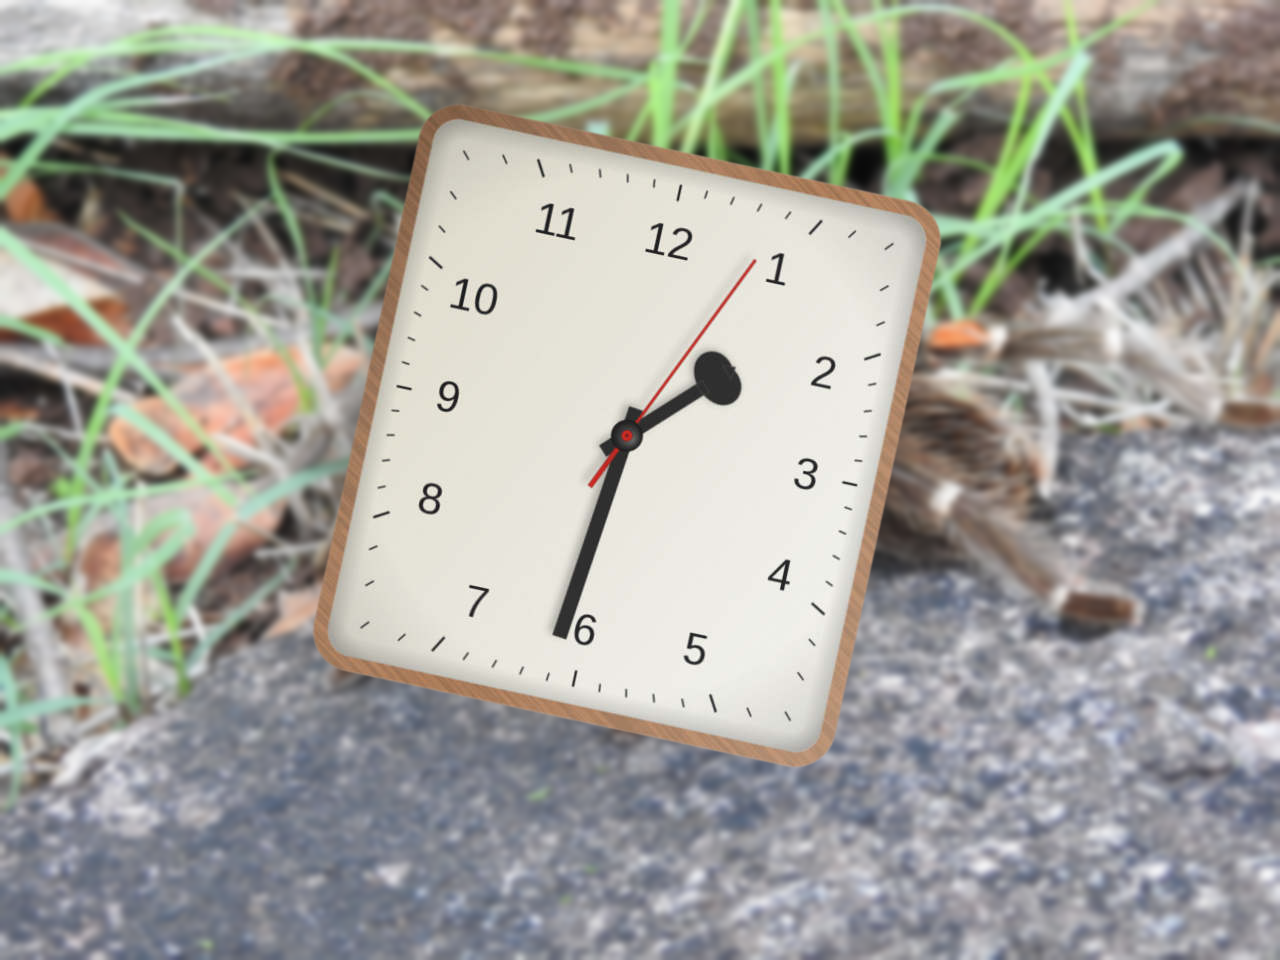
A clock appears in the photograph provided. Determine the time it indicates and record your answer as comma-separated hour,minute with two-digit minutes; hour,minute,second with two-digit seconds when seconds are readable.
1,31,04
